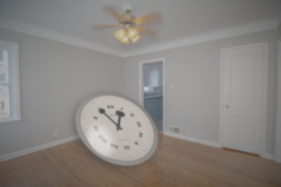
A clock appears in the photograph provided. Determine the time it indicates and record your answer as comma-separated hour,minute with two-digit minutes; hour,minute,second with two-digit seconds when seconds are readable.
12,55
